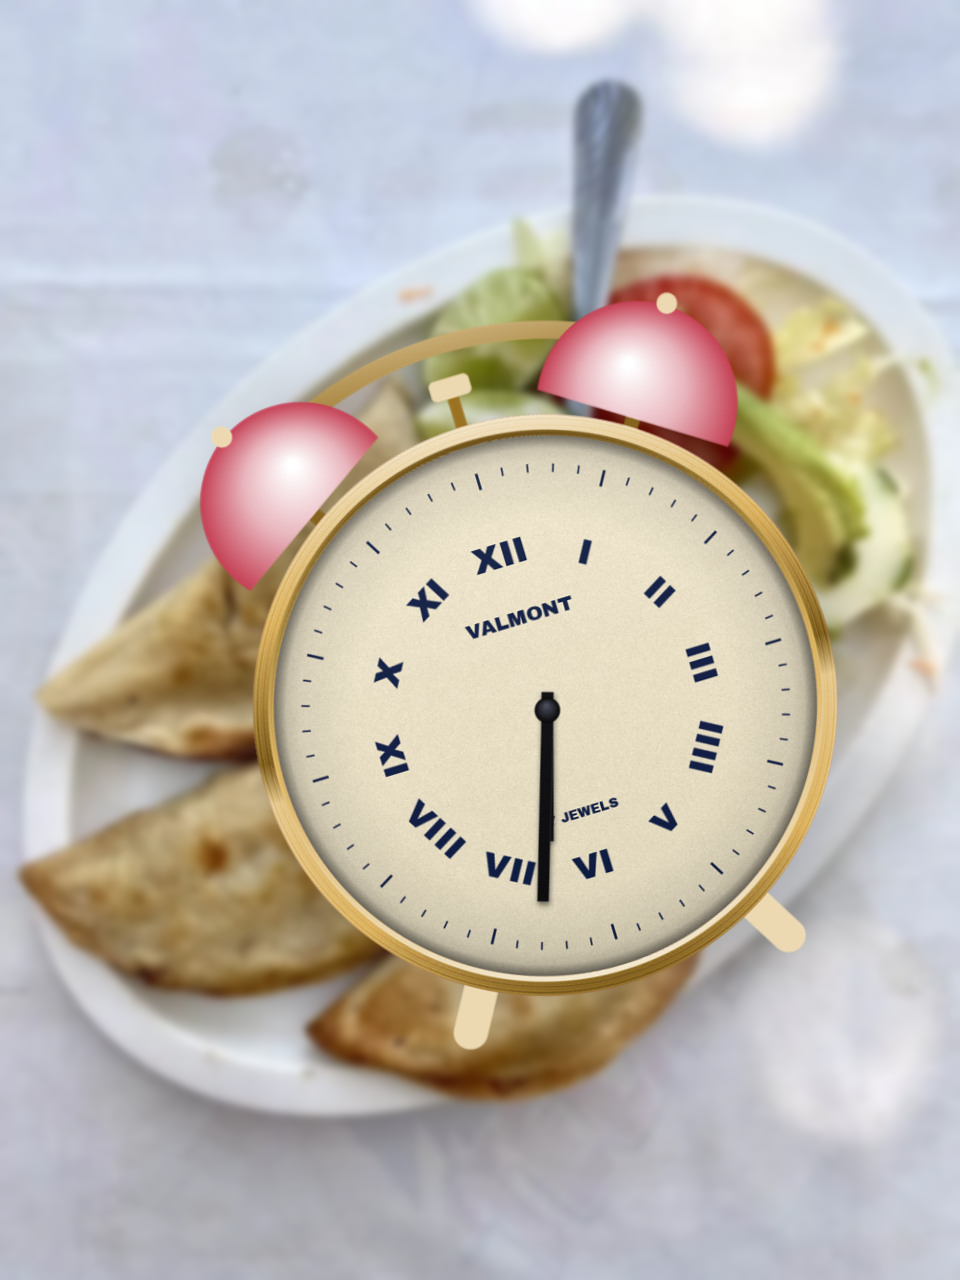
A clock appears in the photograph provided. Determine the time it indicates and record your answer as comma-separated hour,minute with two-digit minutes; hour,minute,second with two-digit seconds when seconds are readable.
6,33
